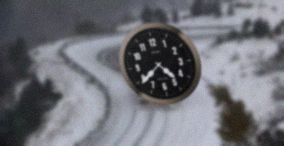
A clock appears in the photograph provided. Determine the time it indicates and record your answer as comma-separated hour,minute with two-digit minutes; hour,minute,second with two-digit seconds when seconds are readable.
4,39
